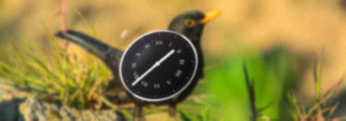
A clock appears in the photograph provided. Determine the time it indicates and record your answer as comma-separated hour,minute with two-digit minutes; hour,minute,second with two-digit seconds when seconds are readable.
1,38
